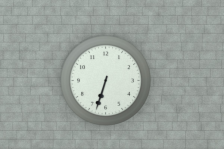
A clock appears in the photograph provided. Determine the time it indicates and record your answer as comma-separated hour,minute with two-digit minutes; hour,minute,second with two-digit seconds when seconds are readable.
6,33
